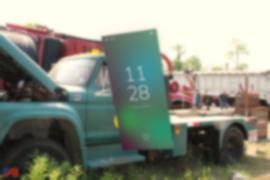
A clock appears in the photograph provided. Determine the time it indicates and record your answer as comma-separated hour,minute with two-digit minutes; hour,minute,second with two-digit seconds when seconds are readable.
11,28
